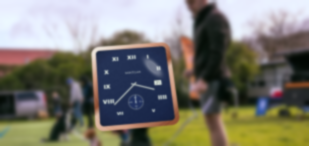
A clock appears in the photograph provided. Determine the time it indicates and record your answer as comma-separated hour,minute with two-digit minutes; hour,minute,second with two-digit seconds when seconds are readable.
3,38
